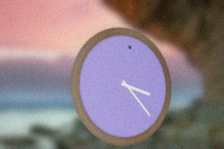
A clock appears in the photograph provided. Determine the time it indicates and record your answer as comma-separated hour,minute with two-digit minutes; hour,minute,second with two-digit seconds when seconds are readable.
3,22
